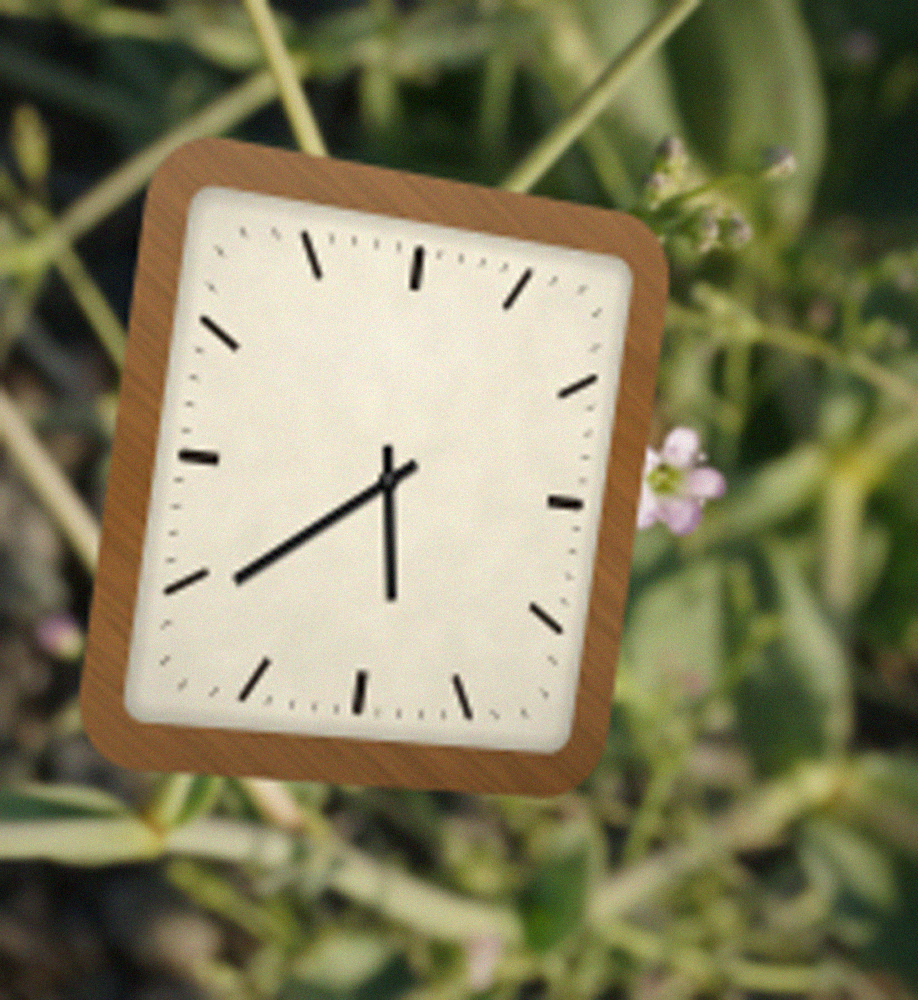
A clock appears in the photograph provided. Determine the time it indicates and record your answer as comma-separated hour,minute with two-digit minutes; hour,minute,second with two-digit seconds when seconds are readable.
5,39
